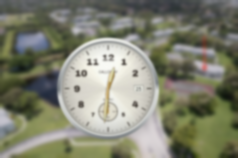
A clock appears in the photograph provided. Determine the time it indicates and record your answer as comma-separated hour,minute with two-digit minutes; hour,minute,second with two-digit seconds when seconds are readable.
12,31
